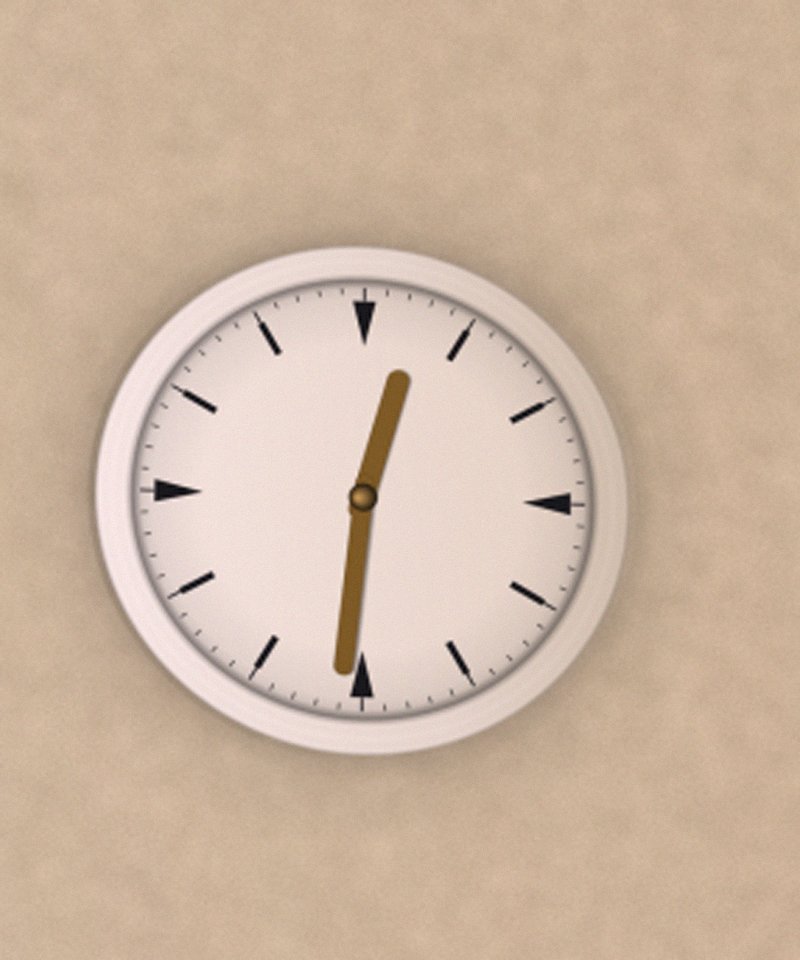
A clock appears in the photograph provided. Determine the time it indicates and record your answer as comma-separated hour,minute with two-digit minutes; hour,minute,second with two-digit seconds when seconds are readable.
12,31
